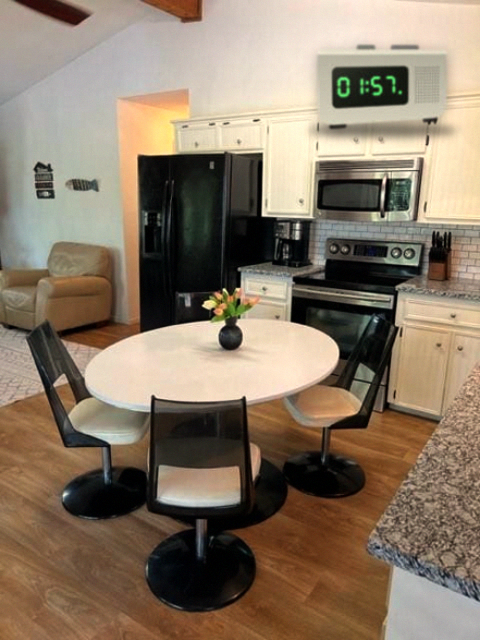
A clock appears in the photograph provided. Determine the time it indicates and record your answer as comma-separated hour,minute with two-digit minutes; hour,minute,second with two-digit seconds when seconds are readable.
1,57
